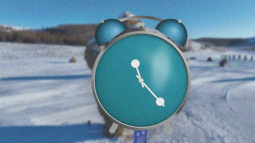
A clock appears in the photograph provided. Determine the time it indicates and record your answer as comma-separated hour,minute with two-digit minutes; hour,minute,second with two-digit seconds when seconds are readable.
11,23
